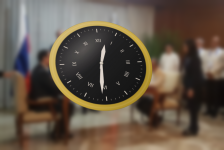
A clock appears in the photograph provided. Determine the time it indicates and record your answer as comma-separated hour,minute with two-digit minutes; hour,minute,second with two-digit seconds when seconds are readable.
12,31
